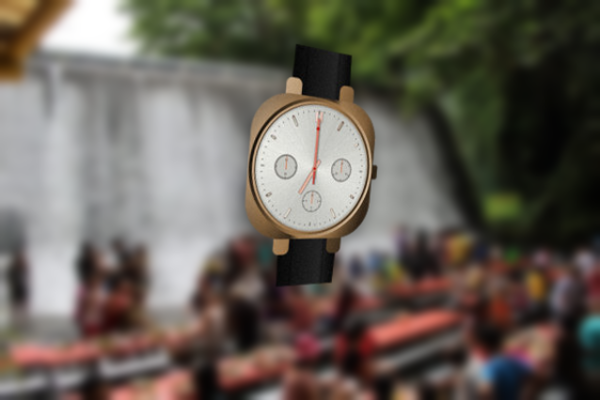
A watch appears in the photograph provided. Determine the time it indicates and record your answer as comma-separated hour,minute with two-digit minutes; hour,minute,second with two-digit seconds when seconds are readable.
7,00
